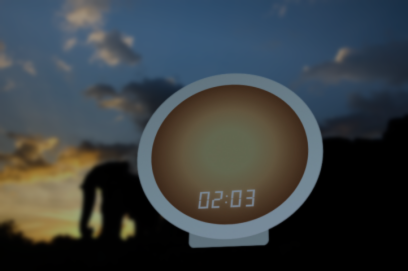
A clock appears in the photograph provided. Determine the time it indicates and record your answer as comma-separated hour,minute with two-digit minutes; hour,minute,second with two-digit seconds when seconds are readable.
2,03
